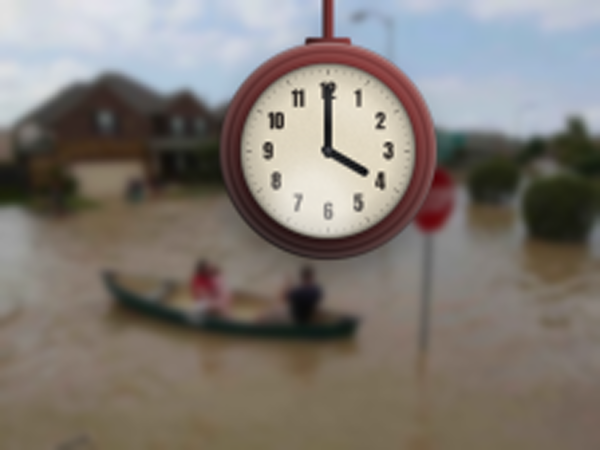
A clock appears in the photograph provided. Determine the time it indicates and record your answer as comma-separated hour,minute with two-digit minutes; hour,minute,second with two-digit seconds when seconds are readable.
4,00
